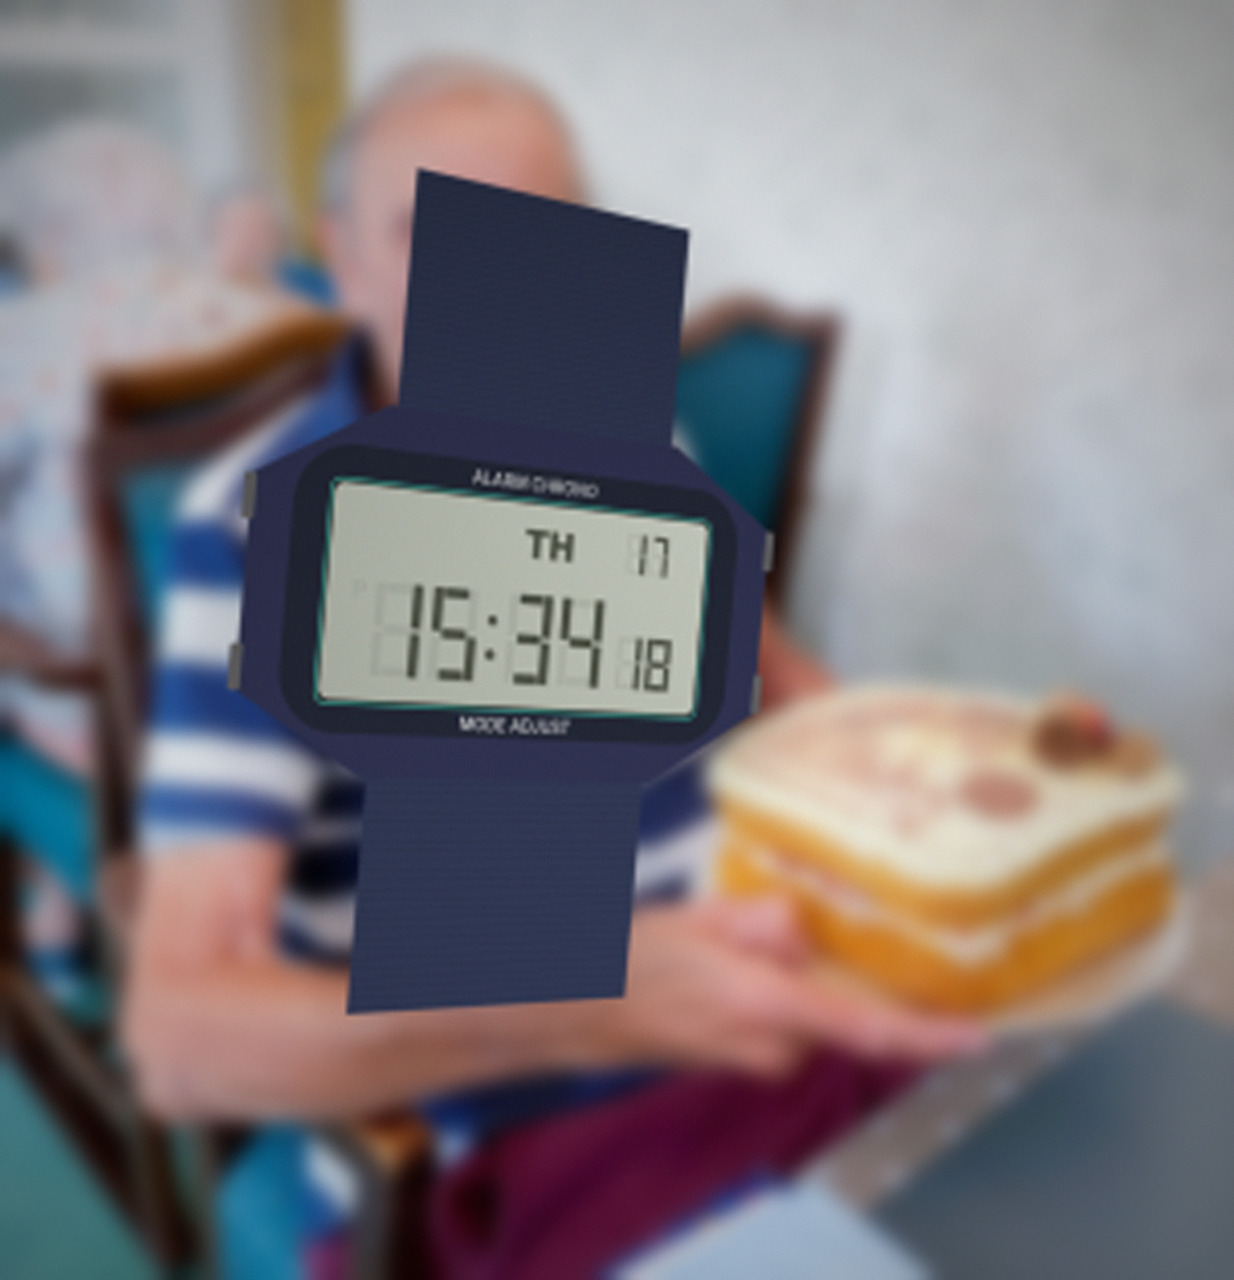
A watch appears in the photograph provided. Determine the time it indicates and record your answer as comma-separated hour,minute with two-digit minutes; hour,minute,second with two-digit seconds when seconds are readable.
15,34,18
